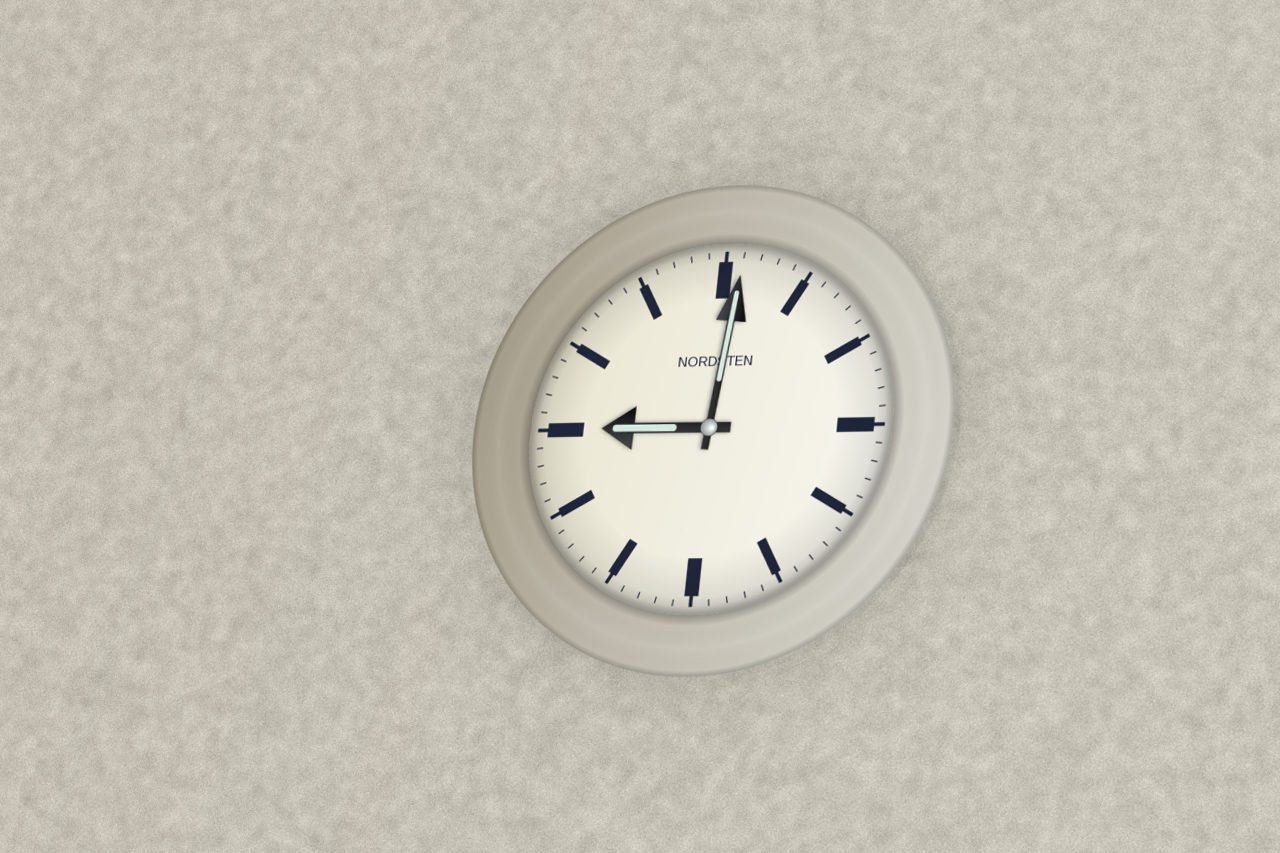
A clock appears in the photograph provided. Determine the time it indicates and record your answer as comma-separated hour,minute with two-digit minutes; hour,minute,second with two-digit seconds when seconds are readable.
9,01
